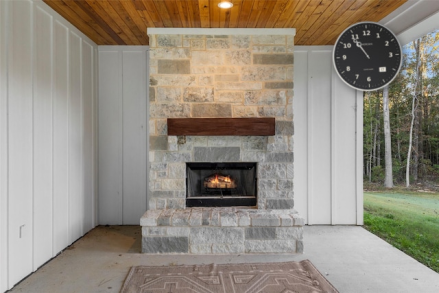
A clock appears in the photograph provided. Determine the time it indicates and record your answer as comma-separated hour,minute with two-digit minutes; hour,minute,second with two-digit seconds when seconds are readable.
10,54
